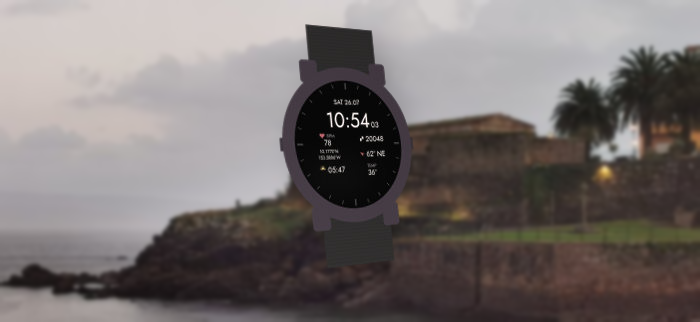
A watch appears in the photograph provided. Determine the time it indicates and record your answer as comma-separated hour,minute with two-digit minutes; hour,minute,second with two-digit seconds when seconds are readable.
10,54,03
